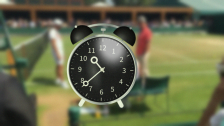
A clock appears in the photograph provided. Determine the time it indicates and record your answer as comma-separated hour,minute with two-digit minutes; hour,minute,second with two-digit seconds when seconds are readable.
10,38
